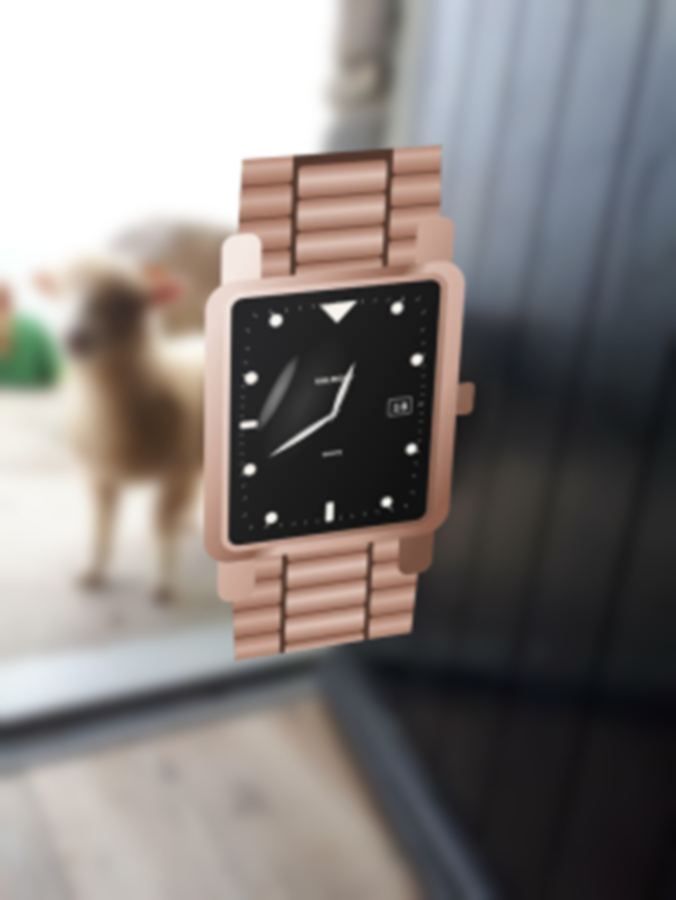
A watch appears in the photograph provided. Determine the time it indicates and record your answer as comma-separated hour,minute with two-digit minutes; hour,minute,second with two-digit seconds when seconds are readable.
12,40
